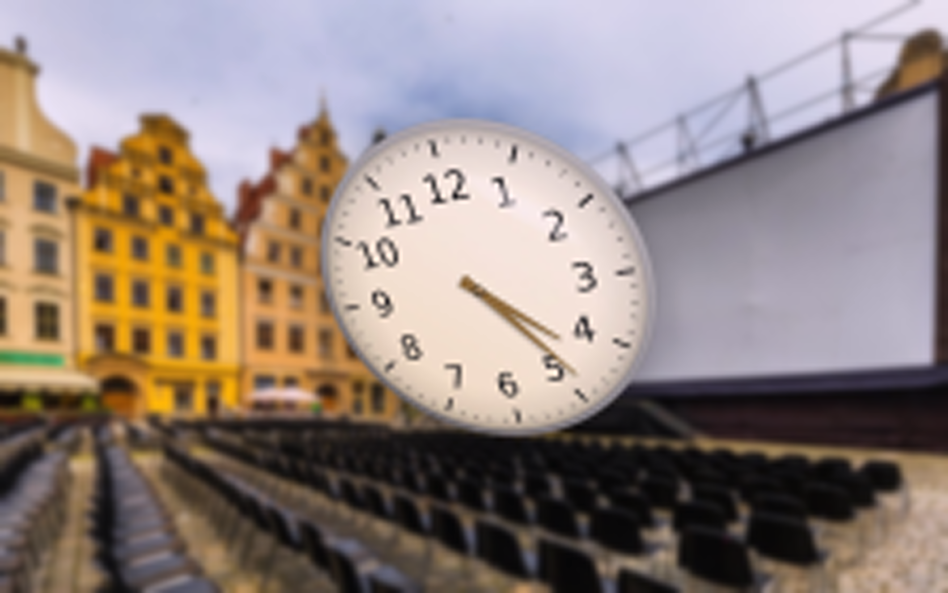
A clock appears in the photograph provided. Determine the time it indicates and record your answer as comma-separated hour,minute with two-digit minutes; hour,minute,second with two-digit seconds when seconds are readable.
4,24
